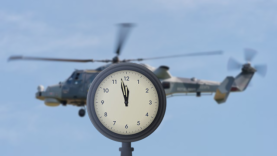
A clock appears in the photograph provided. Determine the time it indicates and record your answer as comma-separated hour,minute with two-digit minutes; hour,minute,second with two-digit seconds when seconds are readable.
11,58
